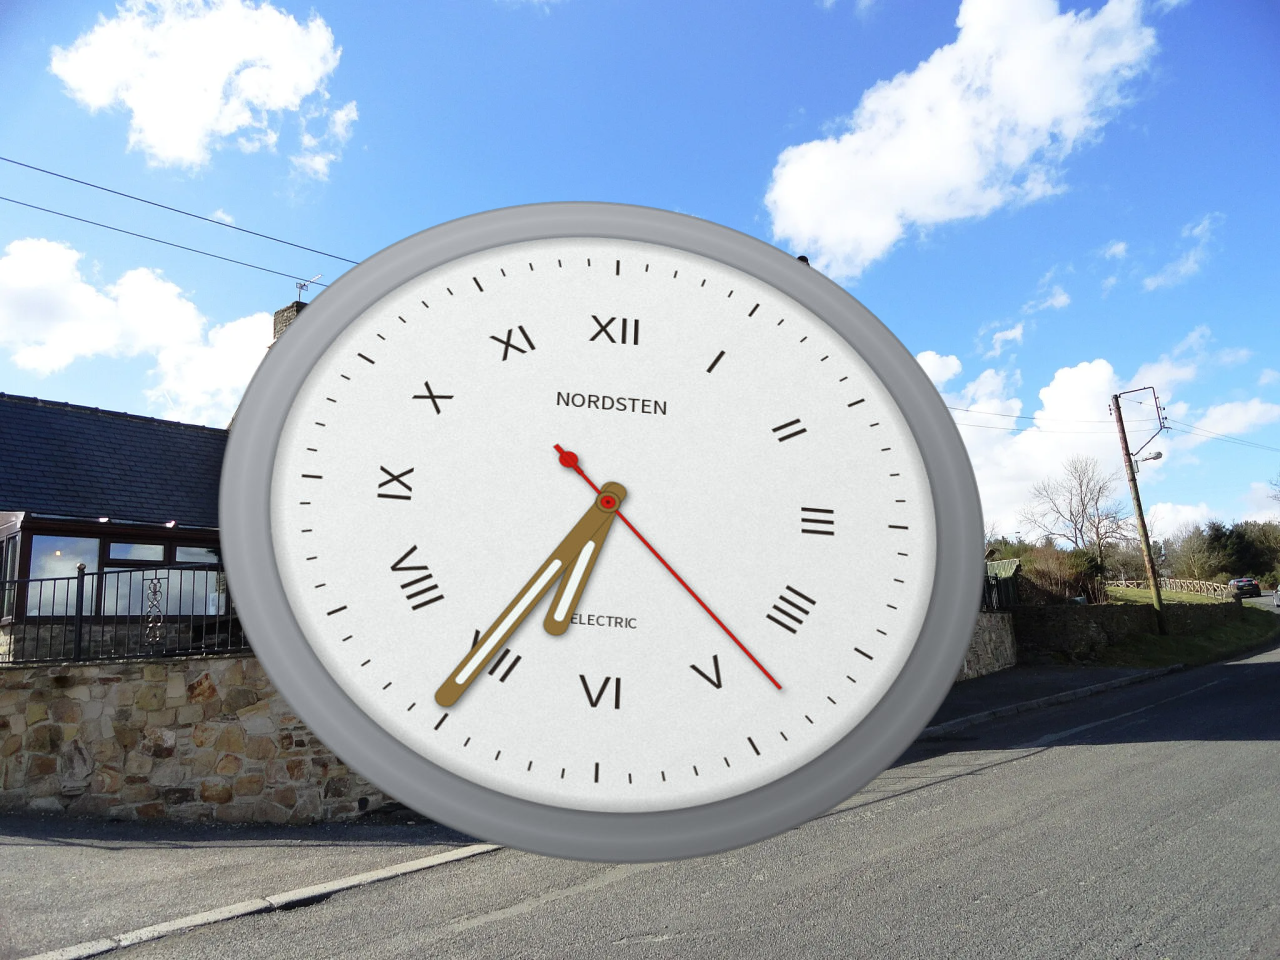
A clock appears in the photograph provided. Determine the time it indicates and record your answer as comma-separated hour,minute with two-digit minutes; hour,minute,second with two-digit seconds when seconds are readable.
6,35,23
